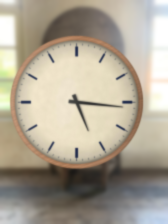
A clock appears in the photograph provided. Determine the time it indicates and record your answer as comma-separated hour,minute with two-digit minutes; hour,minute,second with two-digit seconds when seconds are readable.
5,16
